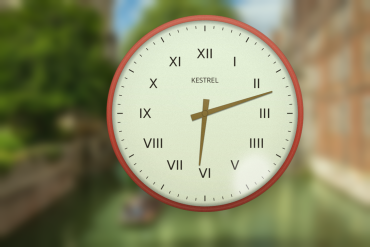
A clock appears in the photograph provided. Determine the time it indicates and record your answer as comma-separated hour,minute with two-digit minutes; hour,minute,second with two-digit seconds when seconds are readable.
6,12
